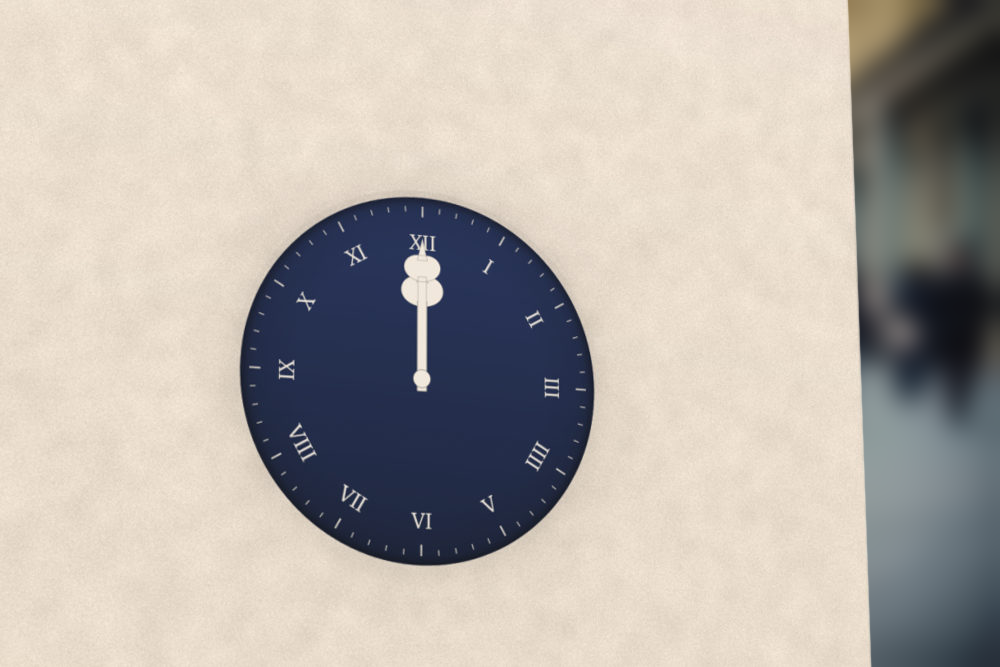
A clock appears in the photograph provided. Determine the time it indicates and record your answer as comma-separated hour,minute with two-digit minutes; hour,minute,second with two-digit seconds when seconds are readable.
12,00
